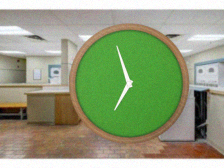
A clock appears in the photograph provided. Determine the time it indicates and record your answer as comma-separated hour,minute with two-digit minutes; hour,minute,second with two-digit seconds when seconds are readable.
6,57
